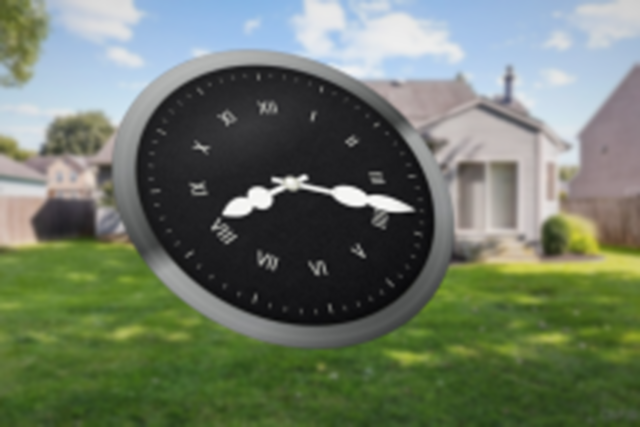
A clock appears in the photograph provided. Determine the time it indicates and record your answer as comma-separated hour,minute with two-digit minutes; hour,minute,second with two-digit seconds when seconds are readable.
8,18
